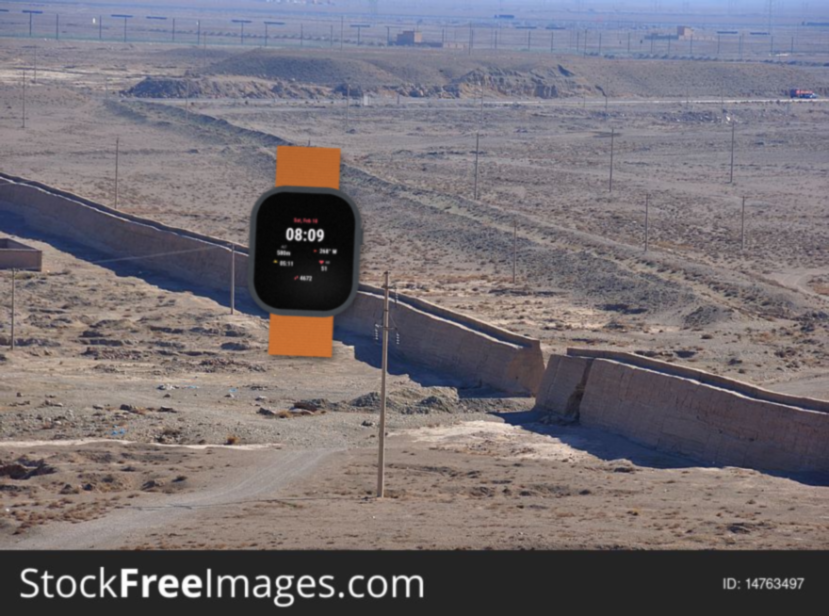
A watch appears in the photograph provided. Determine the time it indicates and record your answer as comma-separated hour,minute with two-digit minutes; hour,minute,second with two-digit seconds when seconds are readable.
8,09
